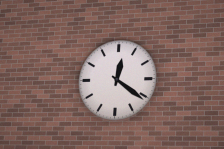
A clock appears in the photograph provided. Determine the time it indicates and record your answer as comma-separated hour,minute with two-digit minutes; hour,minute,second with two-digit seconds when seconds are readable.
12,21
